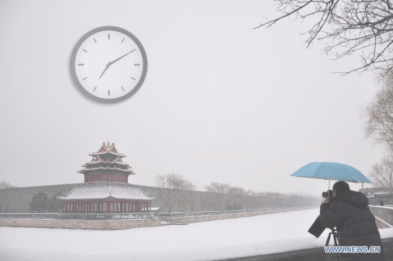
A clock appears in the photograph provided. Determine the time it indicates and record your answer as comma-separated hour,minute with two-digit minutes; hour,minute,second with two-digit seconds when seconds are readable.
7,10
